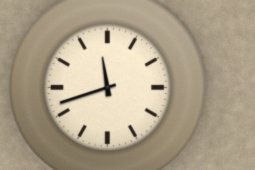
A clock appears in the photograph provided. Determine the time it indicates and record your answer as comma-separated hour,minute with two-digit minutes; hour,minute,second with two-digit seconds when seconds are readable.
11,42
